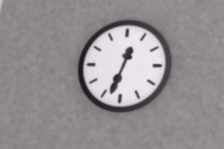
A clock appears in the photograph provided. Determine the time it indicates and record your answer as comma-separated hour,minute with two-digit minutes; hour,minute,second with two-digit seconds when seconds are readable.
12,33
